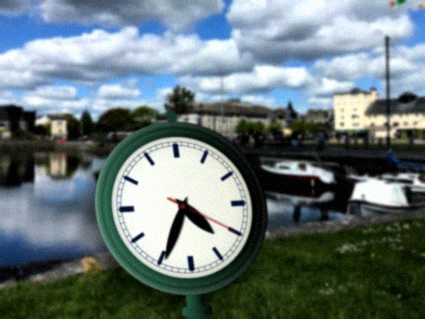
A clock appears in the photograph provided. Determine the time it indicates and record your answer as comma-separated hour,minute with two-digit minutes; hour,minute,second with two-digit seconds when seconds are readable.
4,34,20
